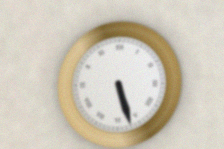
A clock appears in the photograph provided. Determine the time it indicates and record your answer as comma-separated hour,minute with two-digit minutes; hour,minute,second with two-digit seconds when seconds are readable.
5,27
